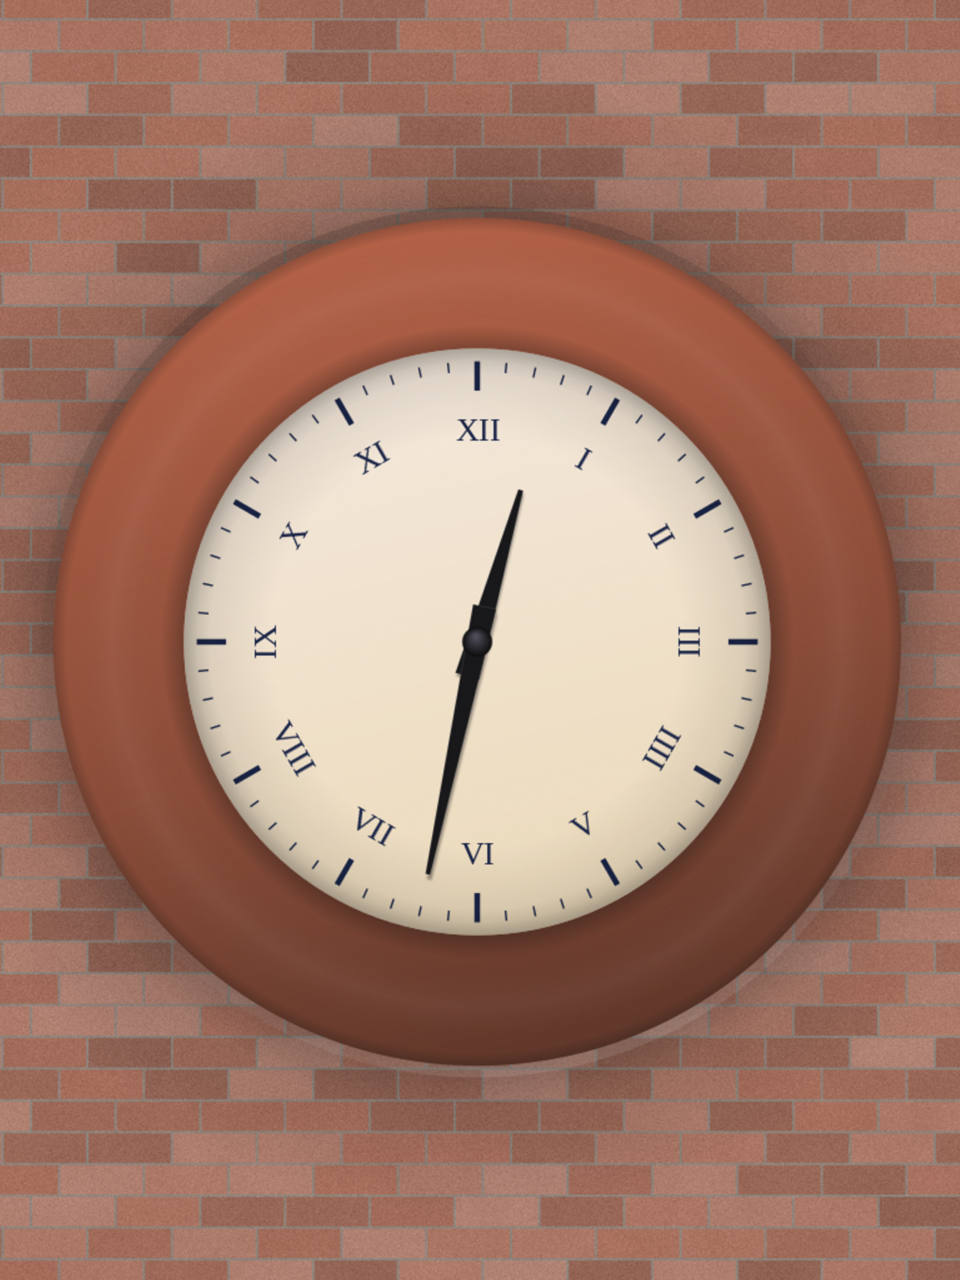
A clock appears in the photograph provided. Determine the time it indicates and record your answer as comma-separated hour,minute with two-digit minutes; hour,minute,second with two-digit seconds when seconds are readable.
12,32
